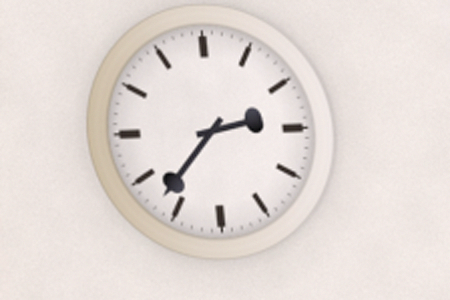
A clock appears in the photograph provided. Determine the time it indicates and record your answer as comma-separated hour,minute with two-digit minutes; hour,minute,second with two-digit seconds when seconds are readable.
2,37
